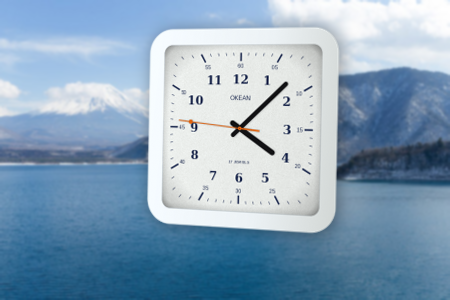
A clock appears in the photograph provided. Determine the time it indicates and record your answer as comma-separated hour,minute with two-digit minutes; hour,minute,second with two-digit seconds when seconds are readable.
4,07,46
